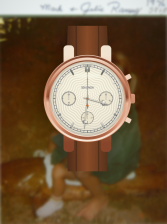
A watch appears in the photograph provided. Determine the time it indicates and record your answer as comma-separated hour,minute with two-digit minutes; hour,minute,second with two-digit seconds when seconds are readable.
3,31
